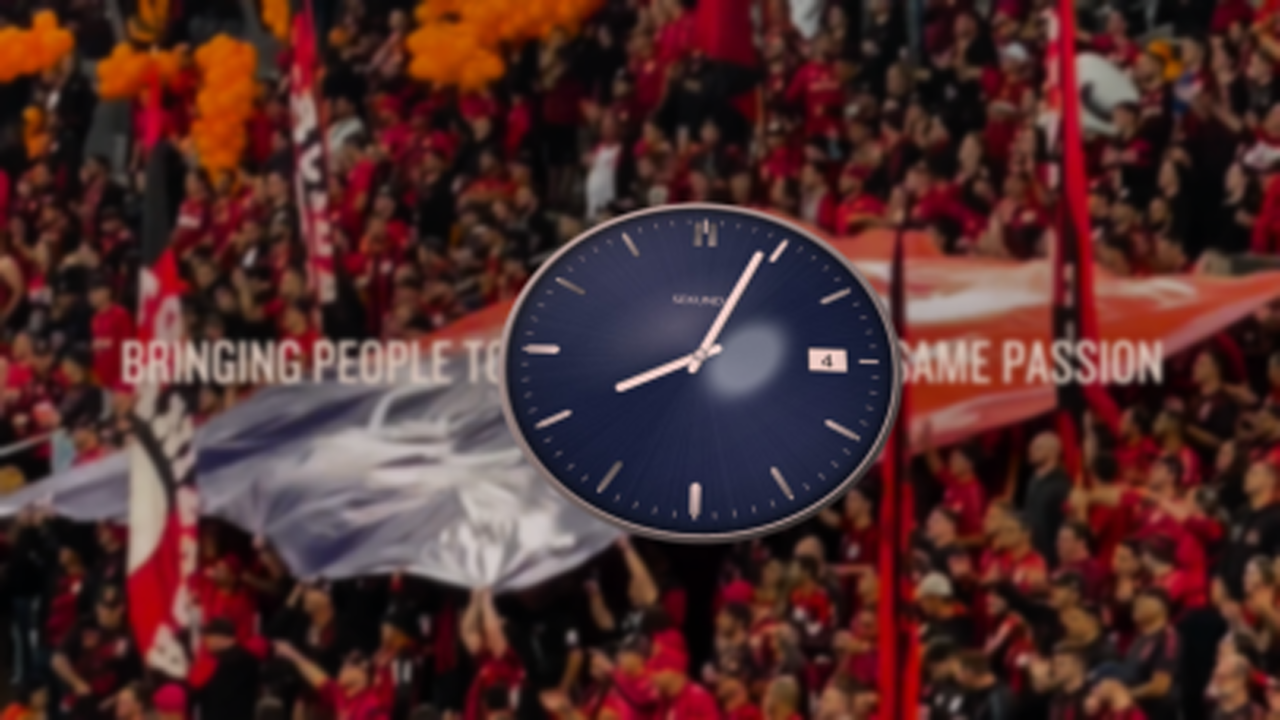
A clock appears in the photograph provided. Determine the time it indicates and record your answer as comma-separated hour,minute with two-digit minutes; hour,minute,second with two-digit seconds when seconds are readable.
8,04
